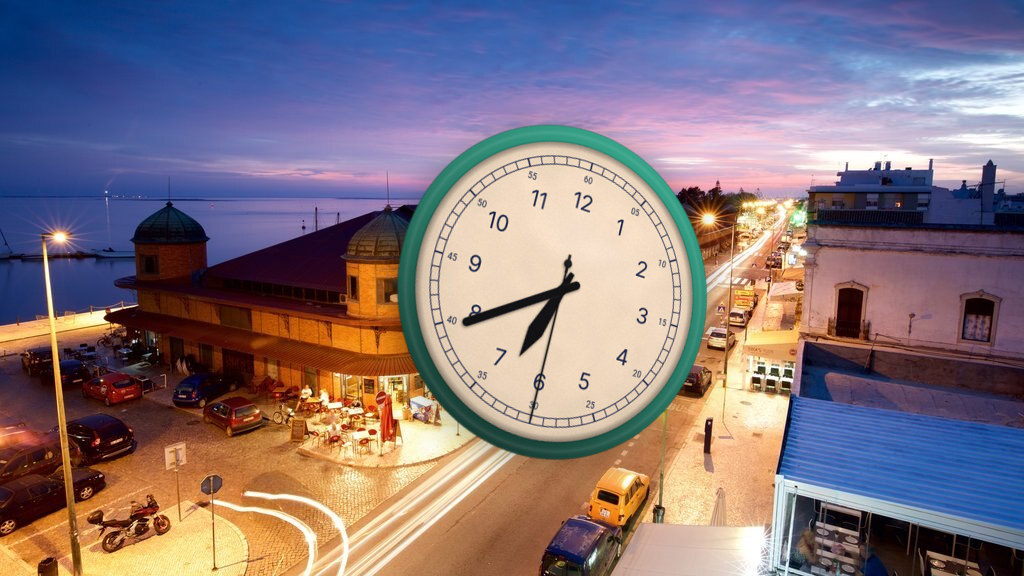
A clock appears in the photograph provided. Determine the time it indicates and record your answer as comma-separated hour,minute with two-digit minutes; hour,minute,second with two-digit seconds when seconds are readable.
6,39,30
